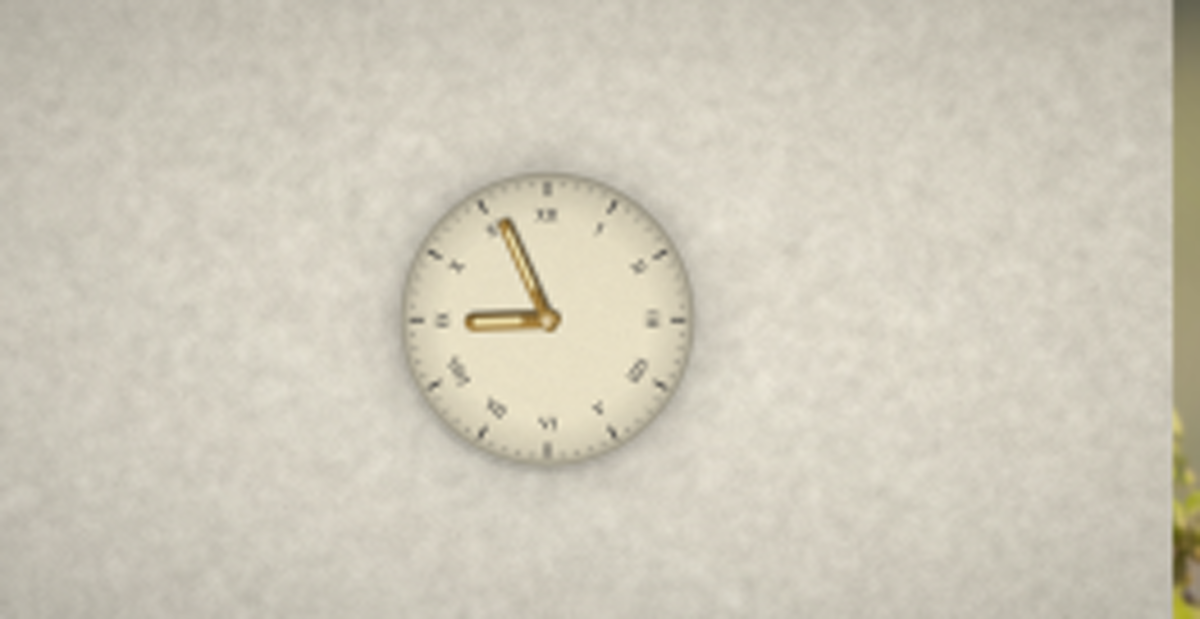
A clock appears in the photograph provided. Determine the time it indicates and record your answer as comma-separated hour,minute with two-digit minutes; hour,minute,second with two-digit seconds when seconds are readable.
8,56
